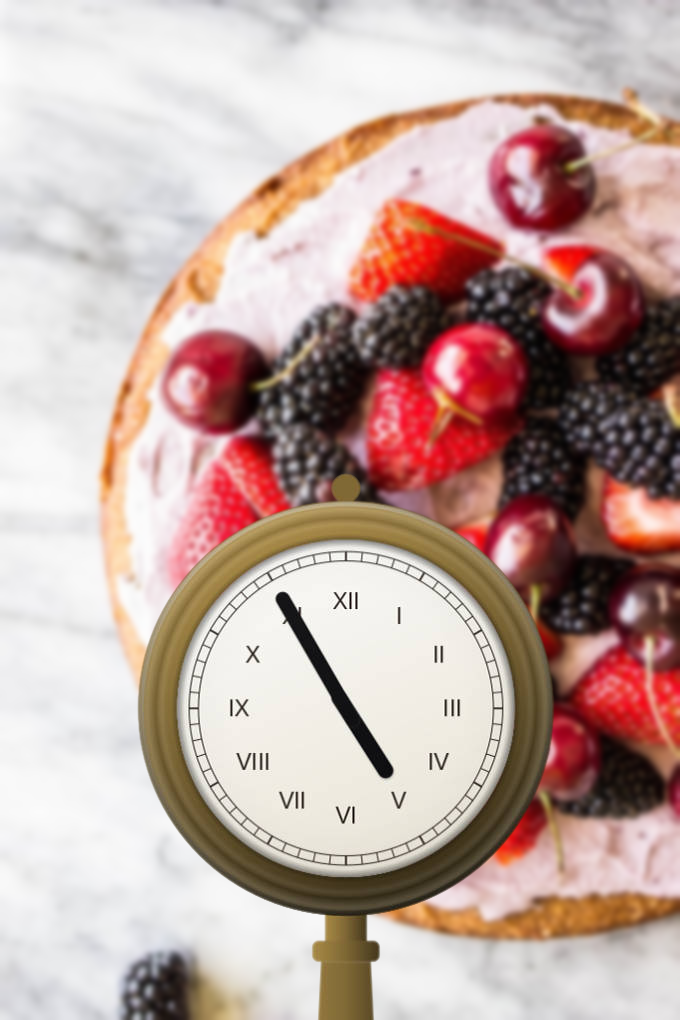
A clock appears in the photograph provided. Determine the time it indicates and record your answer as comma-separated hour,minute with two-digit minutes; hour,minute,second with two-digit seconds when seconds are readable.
4,55
